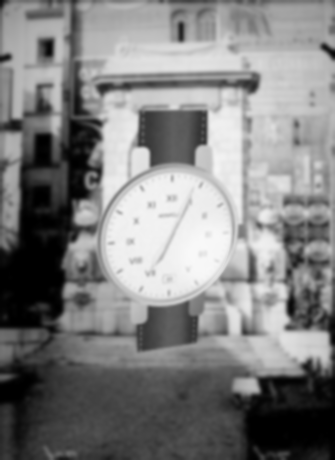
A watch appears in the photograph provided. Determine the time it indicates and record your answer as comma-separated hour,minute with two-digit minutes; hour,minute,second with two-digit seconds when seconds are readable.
7,04
